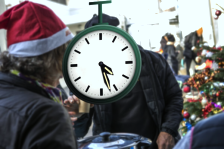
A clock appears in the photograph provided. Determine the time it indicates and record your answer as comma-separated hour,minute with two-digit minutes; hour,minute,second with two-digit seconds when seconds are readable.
4,27
